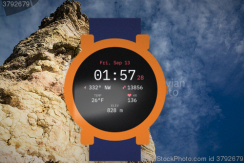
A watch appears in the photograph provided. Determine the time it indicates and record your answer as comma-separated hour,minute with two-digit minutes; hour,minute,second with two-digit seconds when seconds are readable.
1,57
